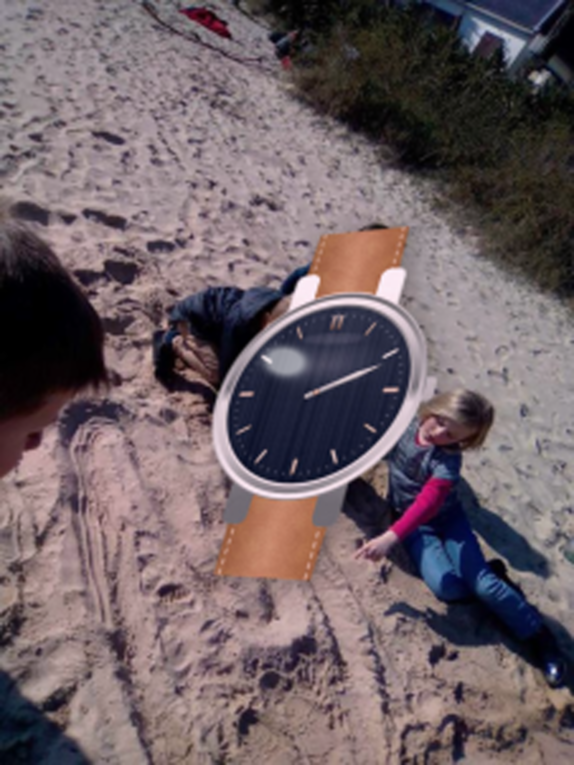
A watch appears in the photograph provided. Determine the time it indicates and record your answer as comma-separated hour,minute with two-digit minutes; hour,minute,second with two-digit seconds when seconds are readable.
2,11
